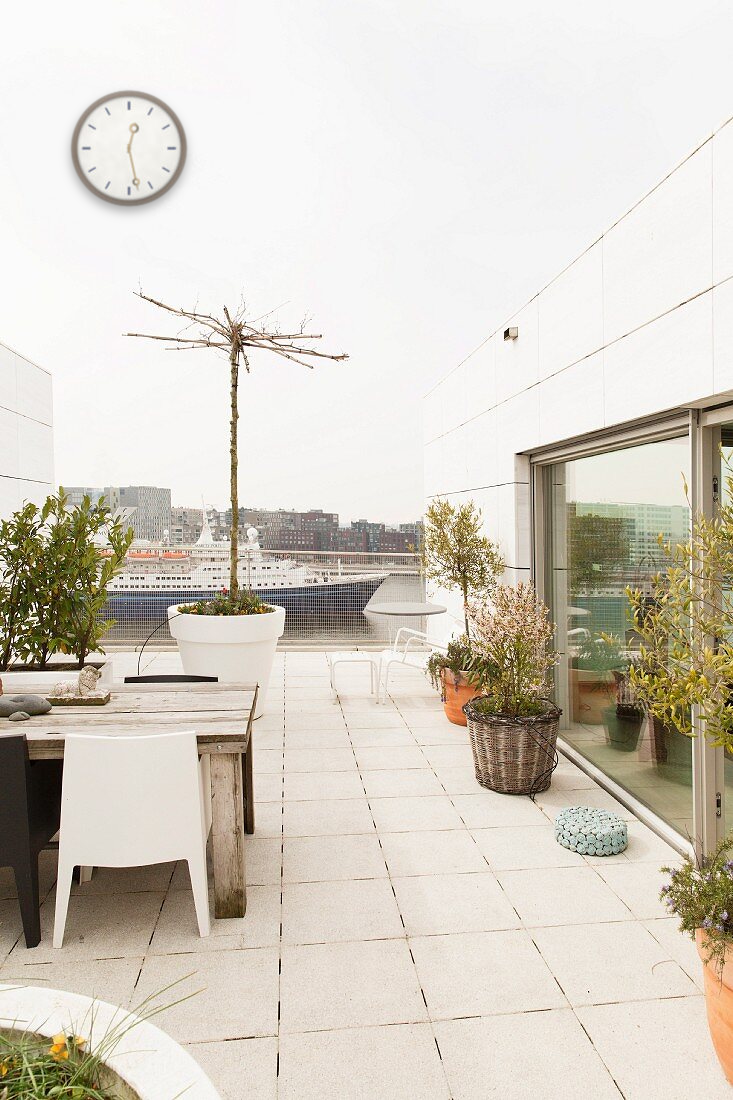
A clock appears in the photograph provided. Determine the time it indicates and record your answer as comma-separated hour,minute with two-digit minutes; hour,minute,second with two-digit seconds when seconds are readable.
12,28
